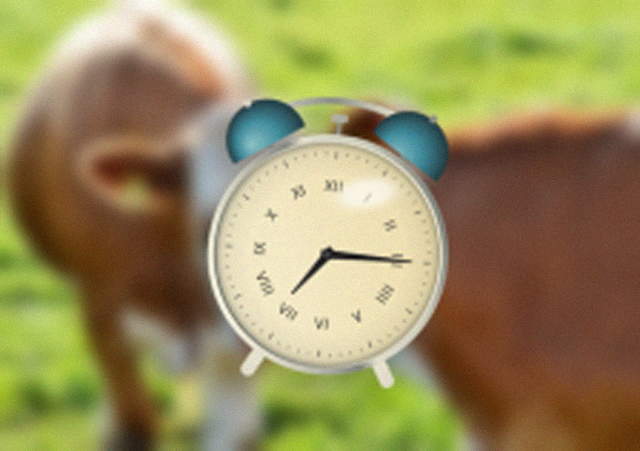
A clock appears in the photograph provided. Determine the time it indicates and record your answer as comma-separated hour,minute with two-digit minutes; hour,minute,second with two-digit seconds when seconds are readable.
7,15
